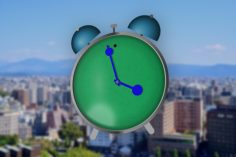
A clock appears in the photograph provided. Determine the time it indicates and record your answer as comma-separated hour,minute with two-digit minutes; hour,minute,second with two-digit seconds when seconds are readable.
3,58
